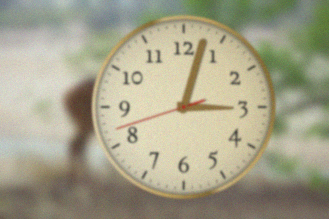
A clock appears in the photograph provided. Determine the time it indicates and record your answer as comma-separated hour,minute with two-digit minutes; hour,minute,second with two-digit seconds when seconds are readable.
3,02,42
